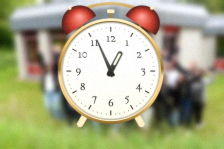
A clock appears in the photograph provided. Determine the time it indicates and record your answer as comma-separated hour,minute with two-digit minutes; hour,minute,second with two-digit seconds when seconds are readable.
12,56
